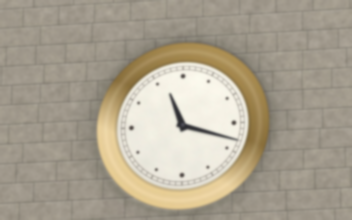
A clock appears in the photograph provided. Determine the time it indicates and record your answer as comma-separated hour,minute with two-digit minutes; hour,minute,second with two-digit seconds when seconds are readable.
11,18
